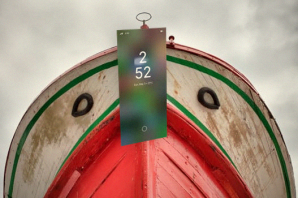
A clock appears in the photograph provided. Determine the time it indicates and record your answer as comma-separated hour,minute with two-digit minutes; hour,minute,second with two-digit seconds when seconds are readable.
2,52
